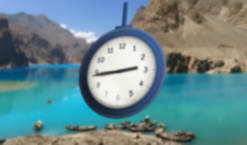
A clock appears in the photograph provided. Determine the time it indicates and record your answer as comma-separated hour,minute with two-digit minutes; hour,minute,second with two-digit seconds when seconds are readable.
2,44
